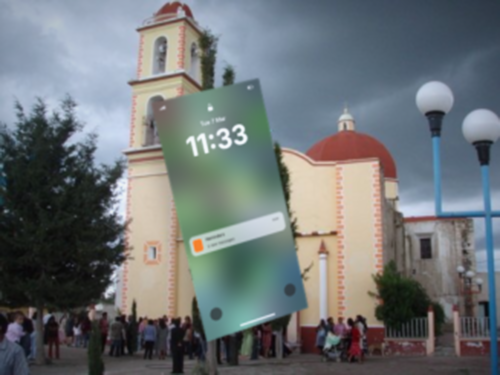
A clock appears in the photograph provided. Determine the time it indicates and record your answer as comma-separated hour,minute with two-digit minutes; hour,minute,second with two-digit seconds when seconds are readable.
11,33
